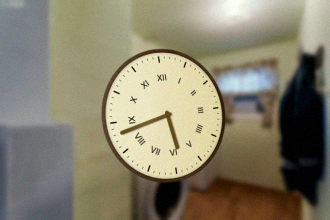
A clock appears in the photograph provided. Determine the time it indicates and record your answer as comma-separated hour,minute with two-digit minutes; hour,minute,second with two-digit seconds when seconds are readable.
5,43
